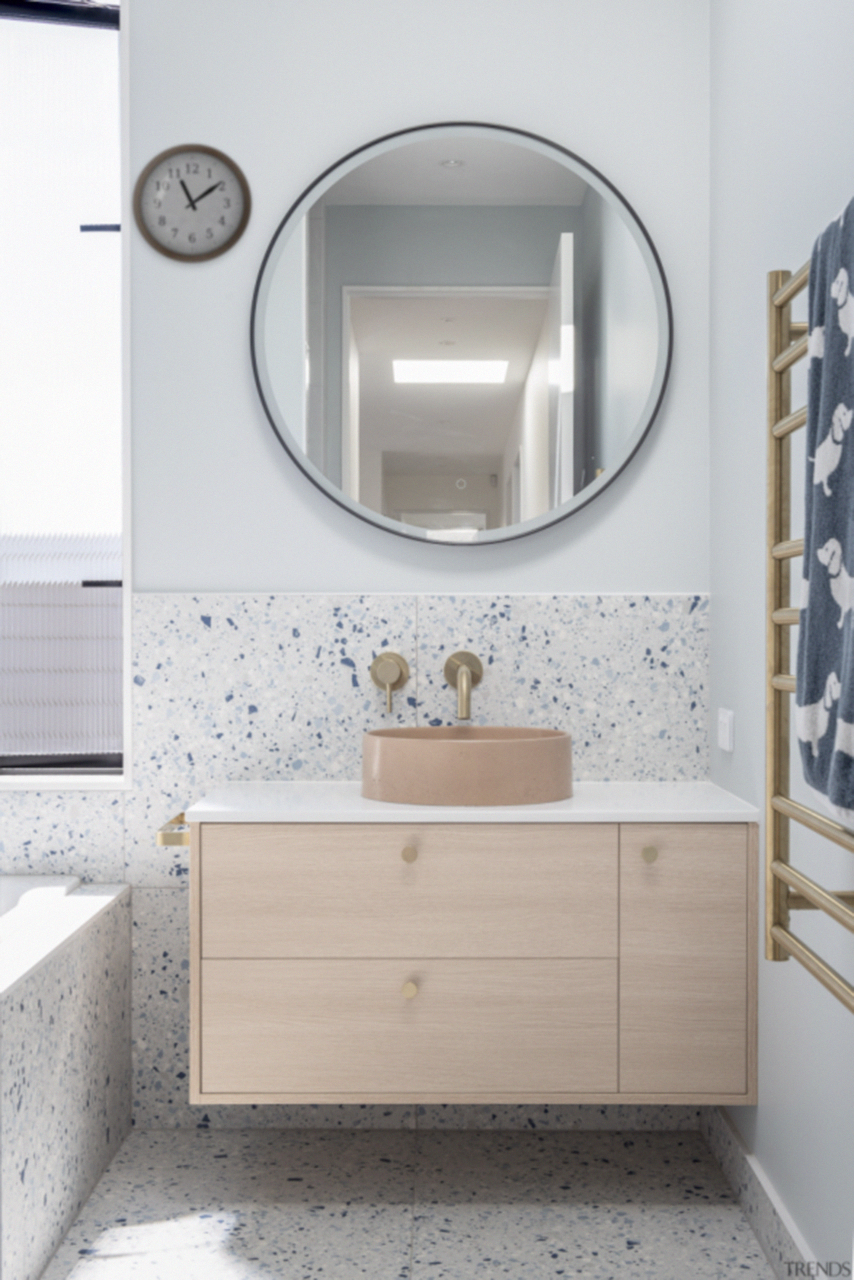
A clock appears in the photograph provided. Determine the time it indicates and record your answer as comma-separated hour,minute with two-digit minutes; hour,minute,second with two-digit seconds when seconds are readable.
11,09
